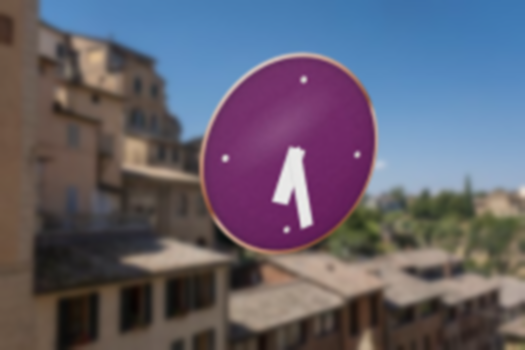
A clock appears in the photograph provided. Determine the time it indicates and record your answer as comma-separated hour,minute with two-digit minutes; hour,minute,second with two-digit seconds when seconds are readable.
6,27
